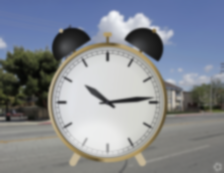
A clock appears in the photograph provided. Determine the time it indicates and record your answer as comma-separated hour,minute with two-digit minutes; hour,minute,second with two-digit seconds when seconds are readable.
10,14
